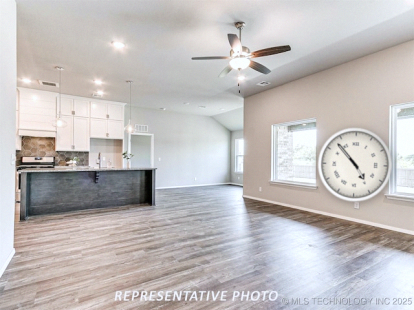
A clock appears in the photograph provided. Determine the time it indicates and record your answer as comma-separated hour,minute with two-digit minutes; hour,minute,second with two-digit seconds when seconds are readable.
4,53
